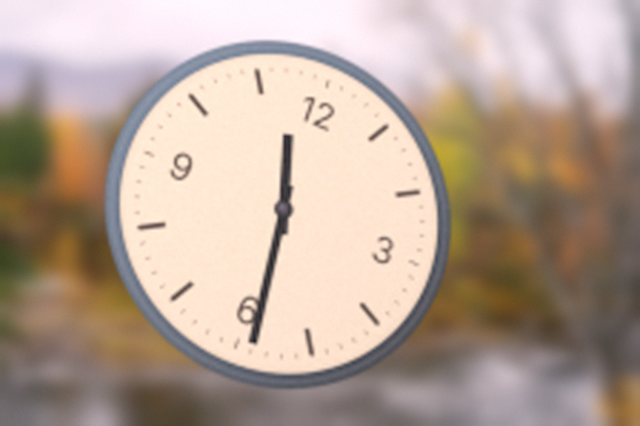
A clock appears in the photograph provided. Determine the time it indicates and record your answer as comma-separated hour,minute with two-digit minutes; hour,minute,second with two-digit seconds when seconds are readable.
11,29
